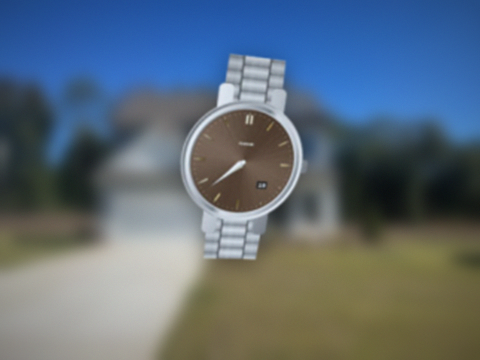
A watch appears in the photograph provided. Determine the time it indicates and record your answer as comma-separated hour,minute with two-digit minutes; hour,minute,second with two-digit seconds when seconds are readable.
7,38
